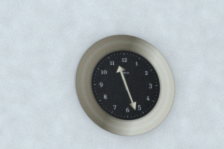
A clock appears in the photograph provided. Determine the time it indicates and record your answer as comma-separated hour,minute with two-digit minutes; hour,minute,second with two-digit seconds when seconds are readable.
11,27
